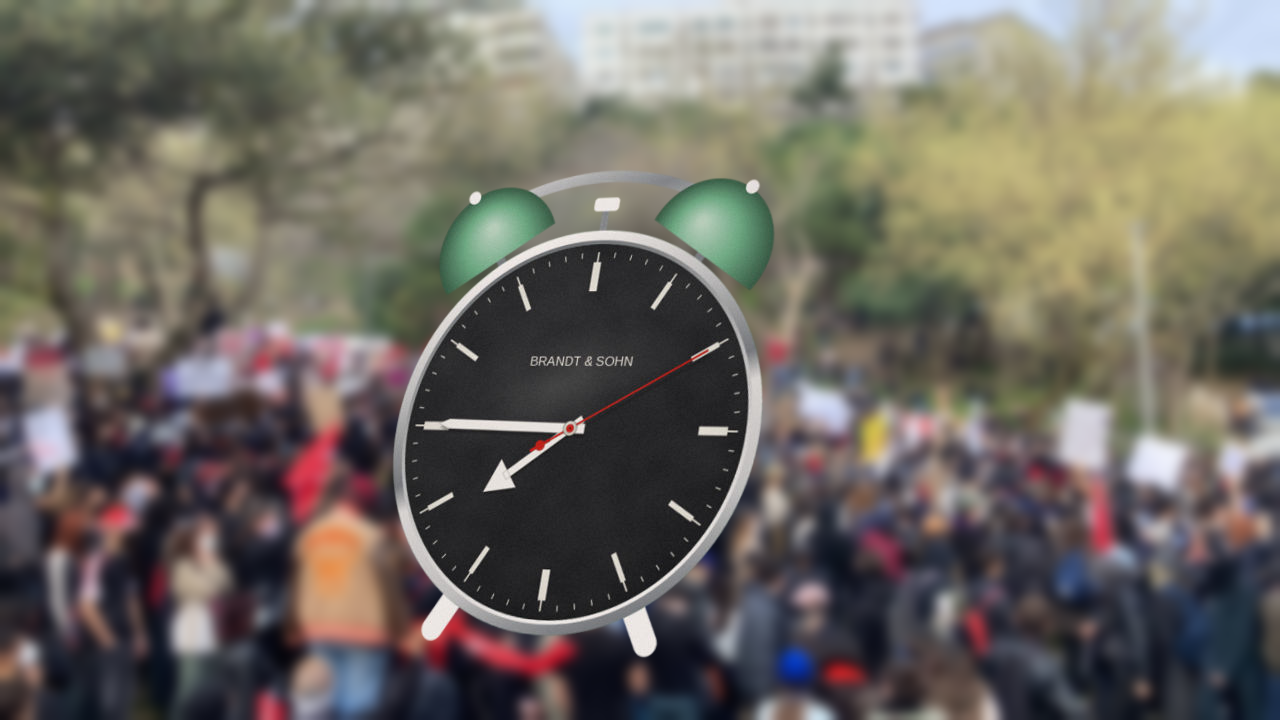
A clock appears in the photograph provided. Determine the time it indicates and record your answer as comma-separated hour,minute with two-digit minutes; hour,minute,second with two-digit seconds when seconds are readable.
7,45,10
